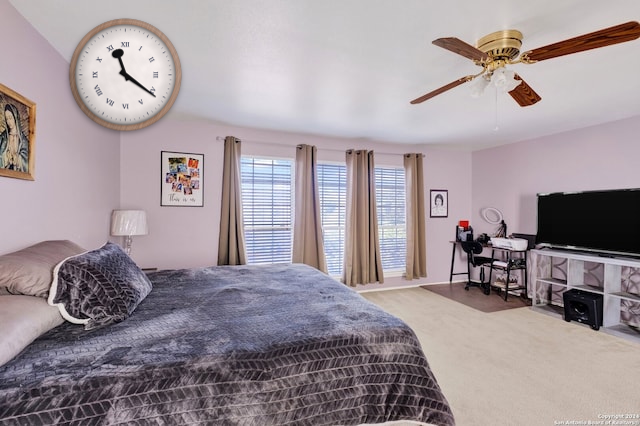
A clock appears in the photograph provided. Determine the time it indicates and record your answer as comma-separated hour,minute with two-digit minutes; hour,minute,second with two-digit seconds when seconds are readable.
11,21
